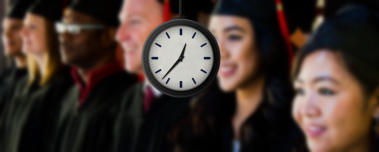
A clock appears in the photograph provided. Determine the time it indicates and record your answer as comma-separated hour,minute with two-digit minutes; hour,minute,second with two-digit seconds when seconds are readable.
12,37
